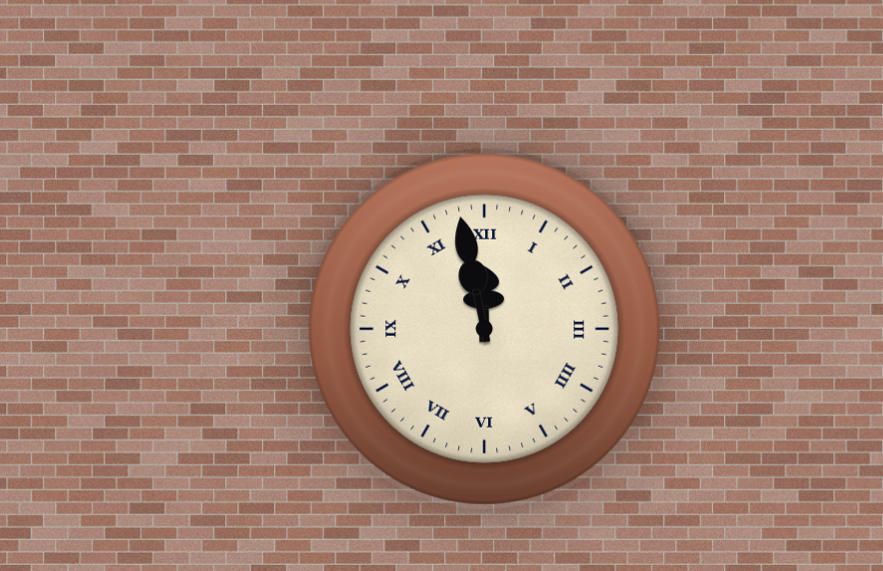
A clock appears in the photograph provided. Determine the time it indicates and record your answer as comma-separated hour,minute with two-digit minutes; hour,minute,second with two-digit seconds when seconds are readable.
11,58
